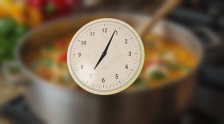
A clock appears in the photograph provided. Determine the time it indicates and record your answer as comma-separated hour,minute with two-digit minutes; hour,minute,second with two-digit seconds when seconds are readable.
7,04
